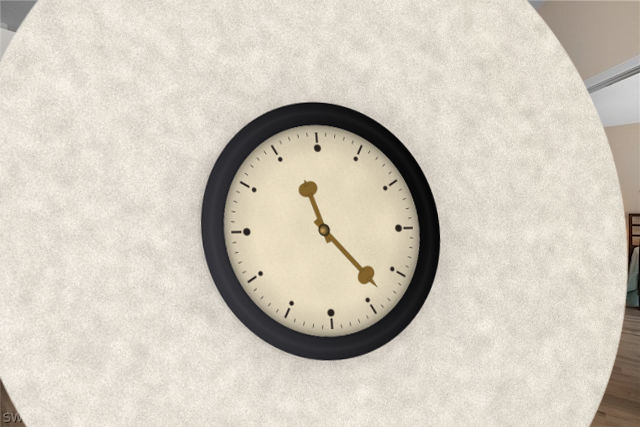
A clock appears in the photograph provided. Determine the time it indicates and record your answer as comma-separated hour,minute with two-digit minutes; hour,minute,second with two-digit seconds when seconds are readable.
11,23
